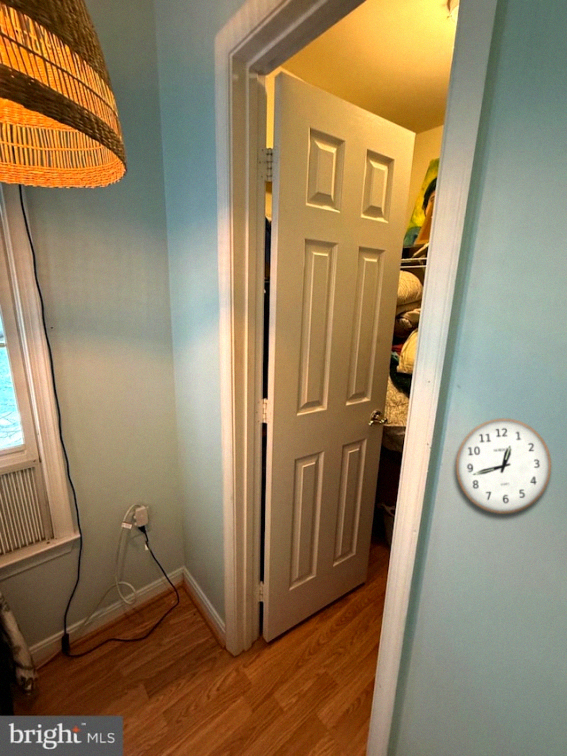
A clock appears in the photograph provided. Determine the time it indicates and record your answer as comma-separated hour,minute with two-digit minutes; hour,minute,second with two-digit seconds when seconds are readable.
12,43
